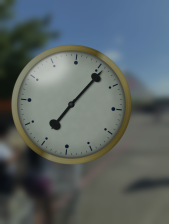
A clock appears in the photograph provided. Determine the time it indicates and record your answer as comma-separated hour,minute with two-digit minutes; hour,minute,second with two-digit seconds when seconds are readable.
7,06
